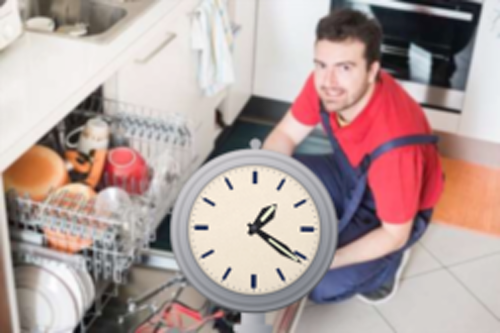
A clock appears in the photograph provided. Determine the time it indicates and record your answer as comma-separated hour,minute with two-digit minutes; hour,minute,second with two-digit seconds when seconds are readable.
1,21
